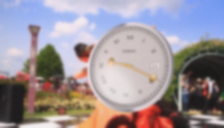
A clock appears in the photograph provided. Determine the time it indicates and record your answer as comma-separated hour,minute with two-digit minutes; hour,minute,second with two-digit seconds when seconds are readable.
9,19
